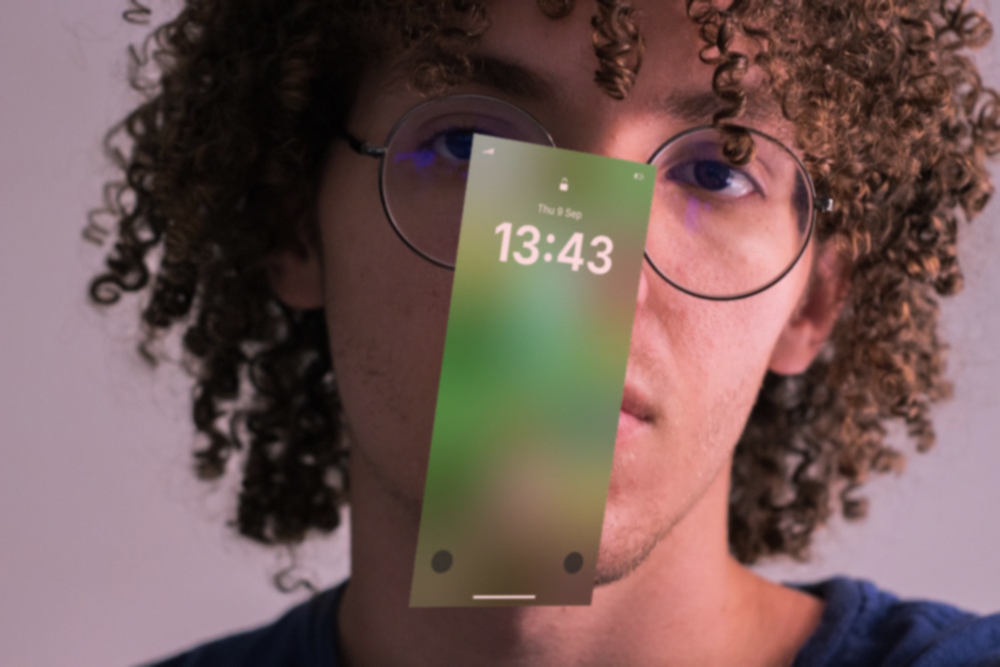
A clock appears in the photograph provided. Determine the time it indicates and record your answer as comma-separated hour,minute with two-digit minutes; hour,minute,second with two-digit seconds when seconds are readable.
13,43
